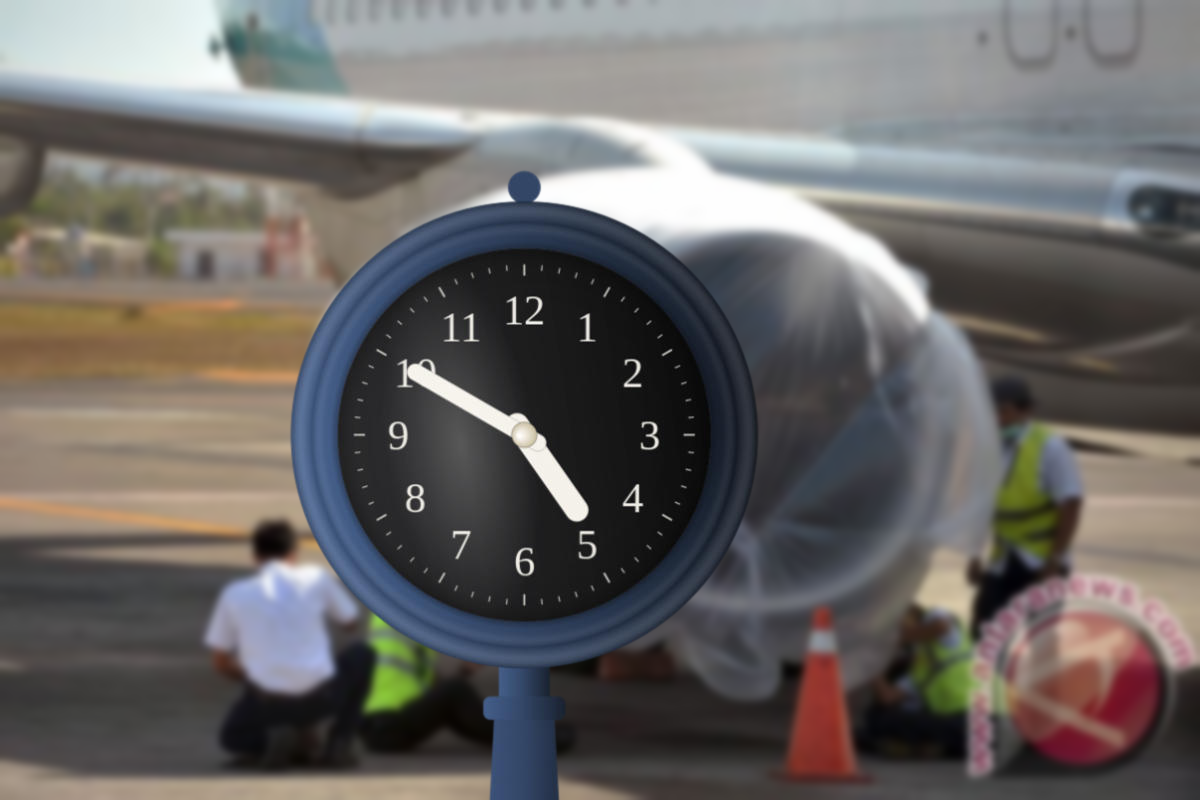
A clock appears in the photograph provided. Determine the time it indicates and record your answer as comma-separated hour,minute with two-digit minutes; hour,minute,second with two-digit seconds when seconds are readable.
4,50
